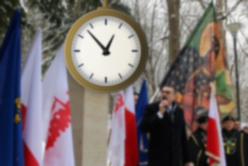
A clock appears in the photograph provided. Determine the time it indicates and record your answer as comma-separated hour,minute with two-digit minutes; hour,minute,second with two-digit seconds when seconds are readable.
12,53
